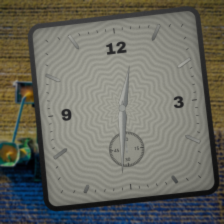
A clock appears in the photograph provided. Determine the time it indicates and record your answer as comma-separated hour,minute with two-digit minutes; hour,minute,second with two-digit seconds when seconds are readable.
12,31
